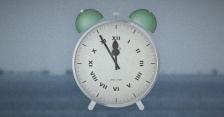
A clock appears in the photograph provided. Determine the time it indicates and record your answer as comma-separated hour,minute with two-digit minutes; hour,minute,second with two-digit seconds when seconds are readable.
11,55
